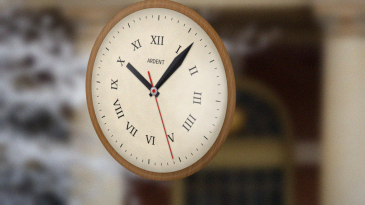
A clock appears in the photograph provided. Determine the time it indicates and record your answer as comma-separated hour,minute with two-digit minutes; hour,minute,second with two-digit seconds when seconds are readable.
10,06,26
